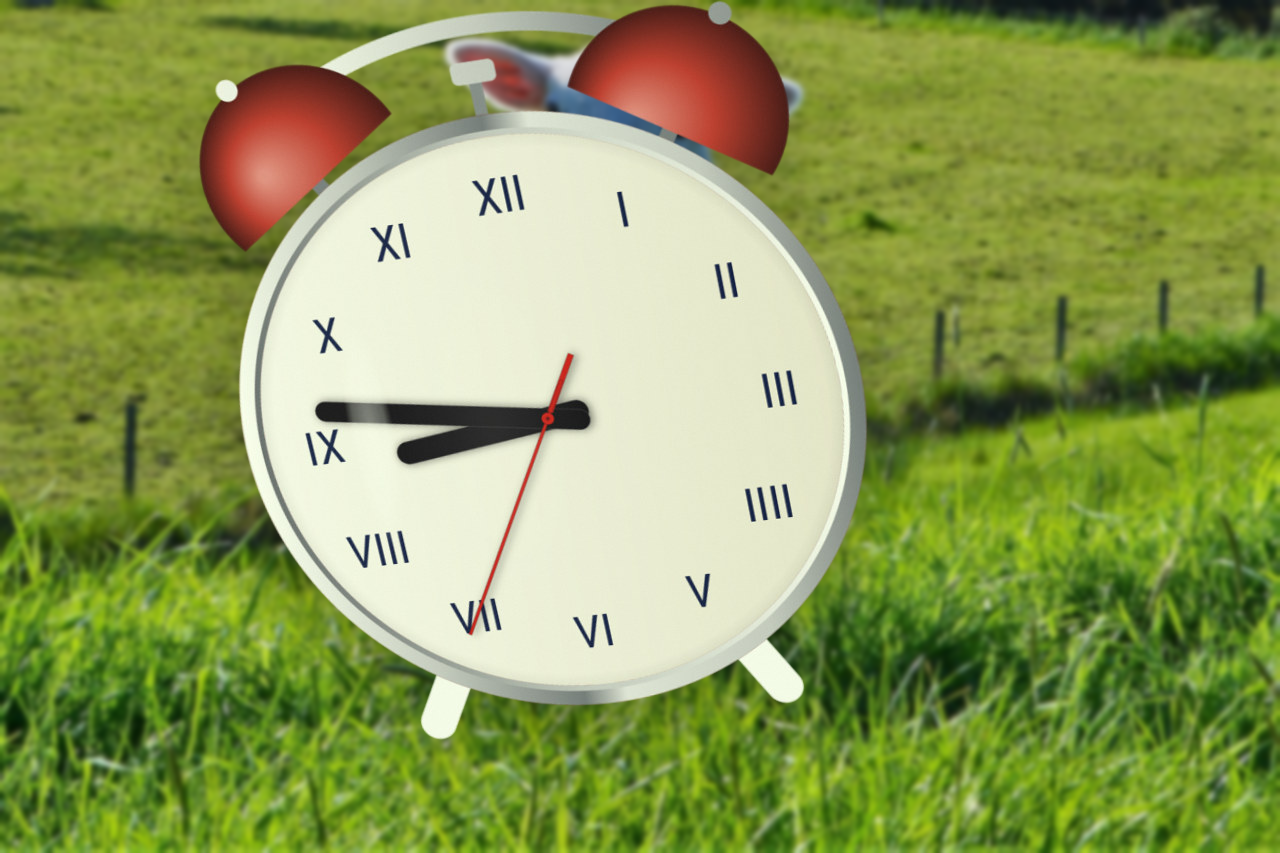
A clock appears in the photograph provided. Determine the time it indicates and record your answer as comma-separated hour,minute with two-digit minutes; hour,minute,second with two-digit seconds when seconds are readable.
8,46,35
